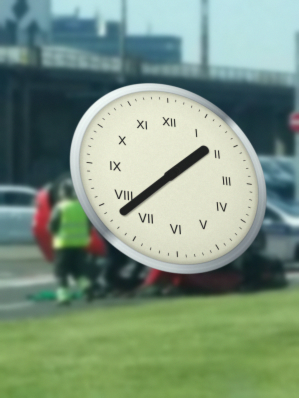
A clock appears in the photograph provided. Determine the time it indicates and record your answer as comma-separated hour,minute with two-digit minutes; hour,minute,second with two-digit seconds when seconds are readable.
1,38
